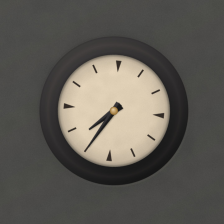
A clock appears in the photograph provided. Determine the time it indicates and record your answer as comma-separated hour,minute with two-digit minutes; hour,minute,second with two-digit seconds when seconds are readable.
7,35
